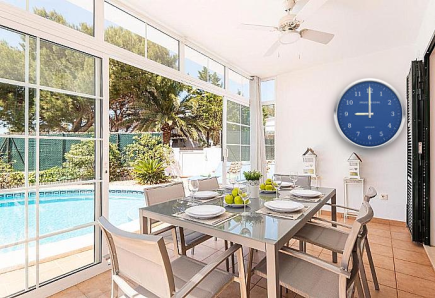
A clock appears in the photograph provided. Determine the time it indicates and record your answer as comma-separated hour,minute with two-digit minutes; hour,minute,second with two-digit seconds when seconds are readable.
9,00
